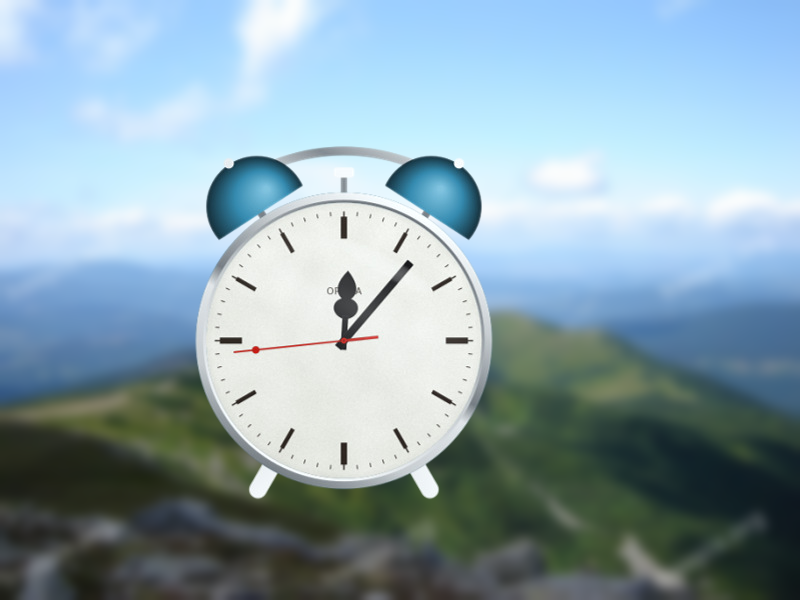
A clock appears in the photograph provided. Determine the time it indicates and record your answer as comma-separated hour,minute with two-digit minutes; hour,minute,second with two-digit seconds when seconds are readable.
12,06,44
